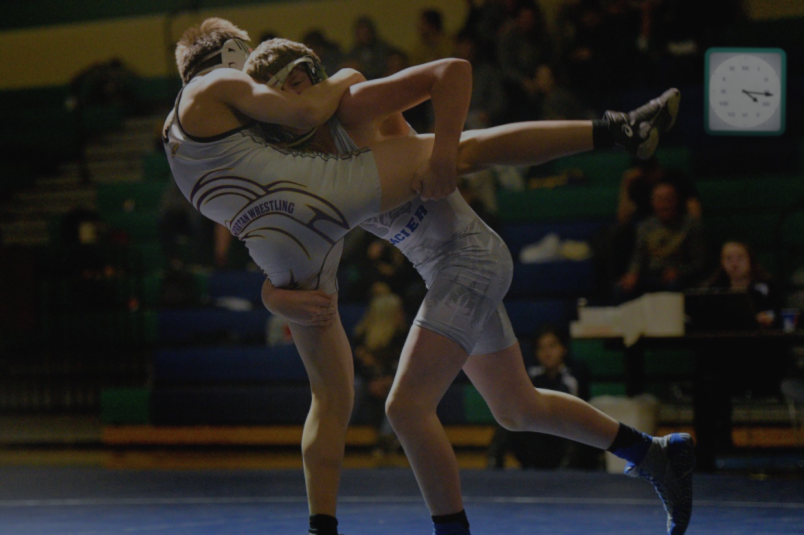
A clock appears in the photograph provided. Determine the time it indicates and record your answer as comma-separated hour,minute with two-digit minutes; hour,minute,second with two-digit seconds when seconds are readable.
4,16
